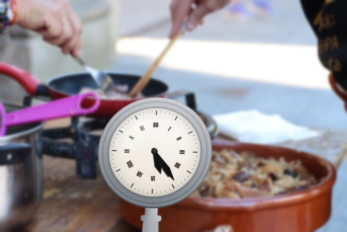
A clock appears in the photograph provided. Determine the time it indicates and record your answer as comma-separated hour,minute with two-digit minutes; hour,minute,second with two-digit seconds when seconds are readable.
5,24
